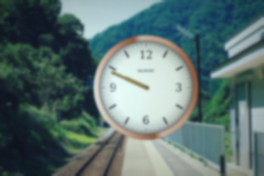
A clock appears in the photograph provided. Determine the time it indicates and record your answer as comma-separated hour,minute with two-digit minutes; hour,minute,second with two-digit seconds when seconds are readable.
9,49
